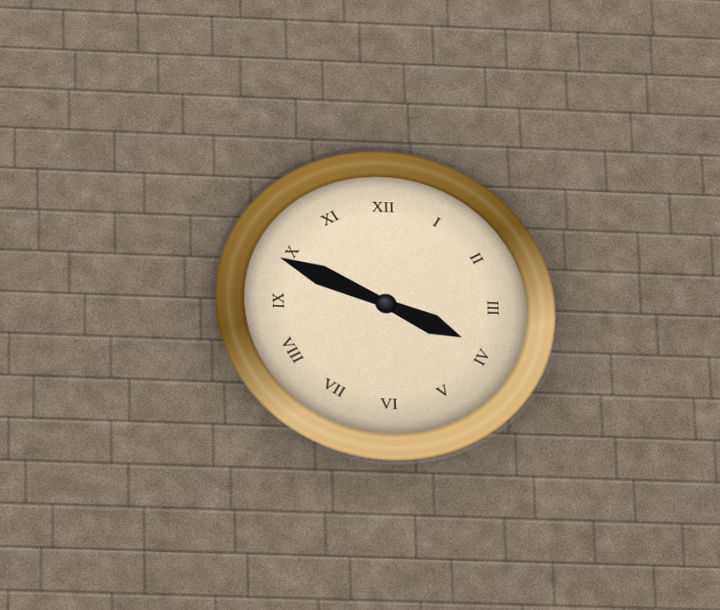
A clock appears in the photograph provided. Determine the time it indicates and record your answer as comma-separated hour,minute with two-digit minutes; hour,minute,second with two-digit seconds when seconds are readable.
3,49
